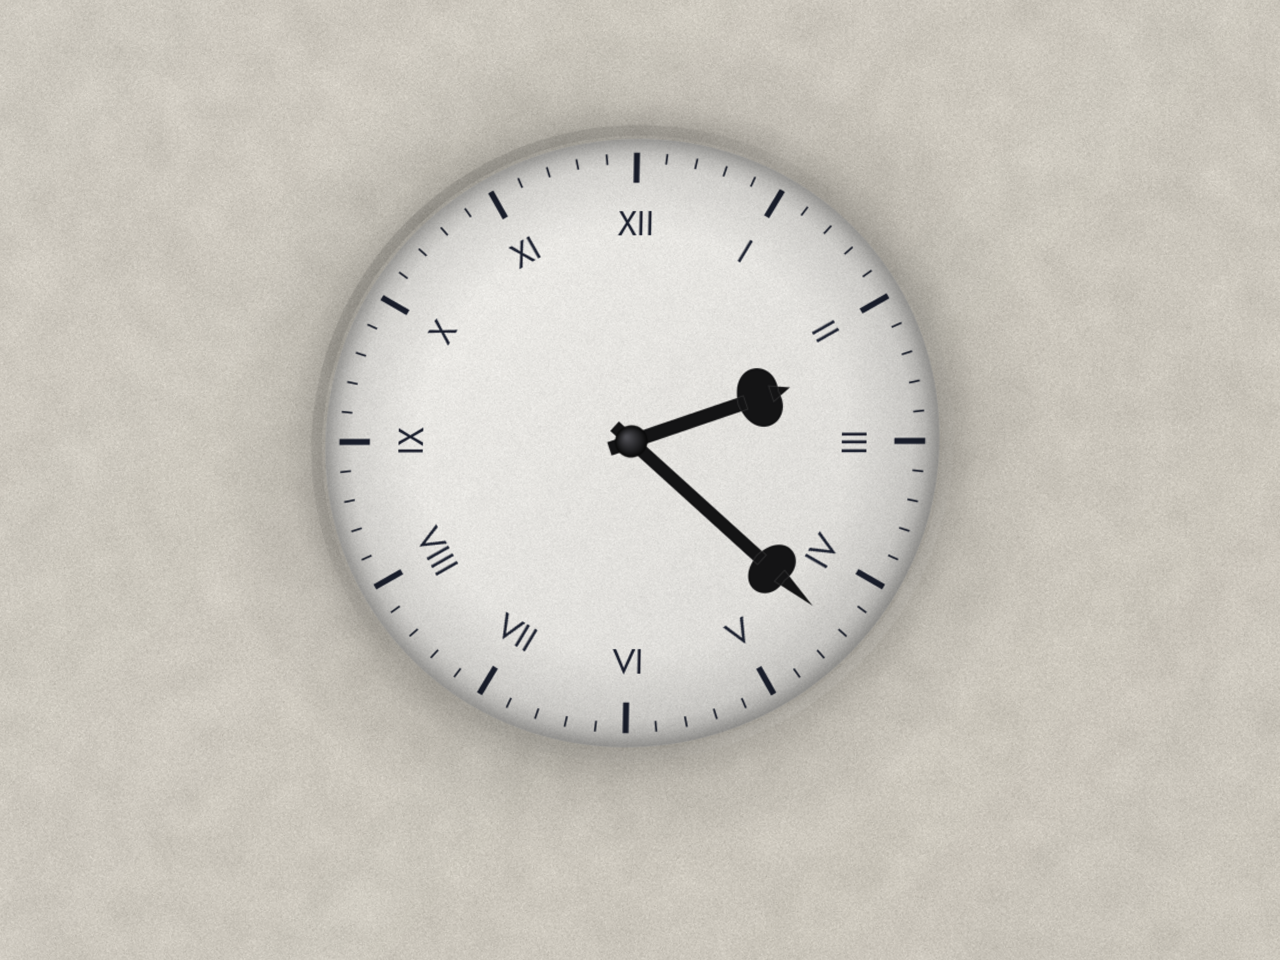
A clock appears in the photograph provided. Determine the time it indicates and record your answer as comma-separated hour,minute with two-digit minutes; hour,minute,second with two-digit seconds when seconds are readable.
2,22
